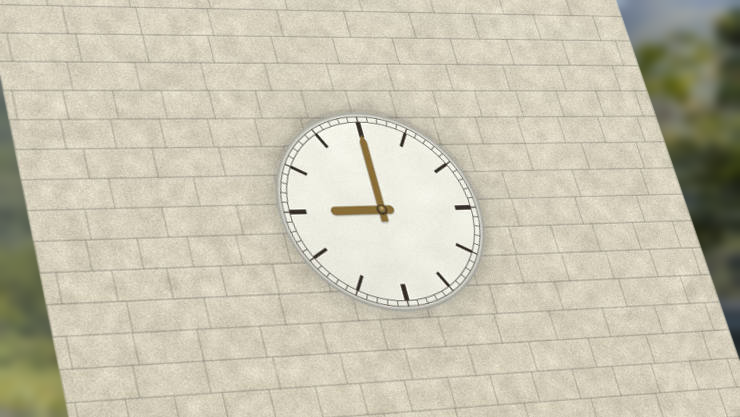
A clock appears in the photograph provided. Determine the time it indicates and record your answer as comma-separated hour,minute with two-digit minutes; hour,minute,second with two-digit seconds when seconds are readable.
9,00
